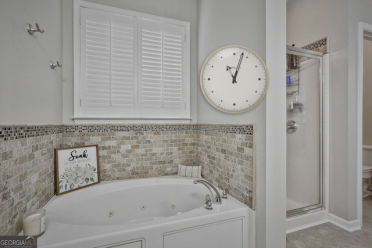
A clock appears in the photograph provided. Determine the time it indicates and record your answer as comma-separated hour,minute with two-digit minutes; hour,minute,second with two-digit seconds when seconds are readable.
11,03
